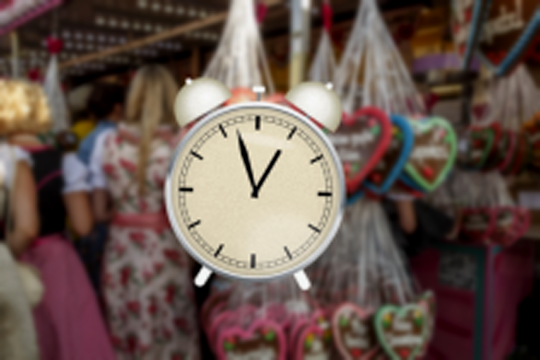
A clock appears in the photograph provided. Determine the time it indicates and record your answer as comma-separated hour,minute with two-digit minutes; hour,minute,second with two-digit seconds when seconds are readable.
12,57
